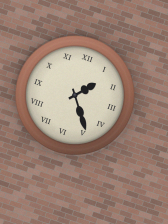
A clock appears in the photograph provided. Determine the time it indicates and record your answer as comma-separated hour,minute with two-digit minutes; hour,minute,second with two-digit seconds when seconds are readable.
1,24
